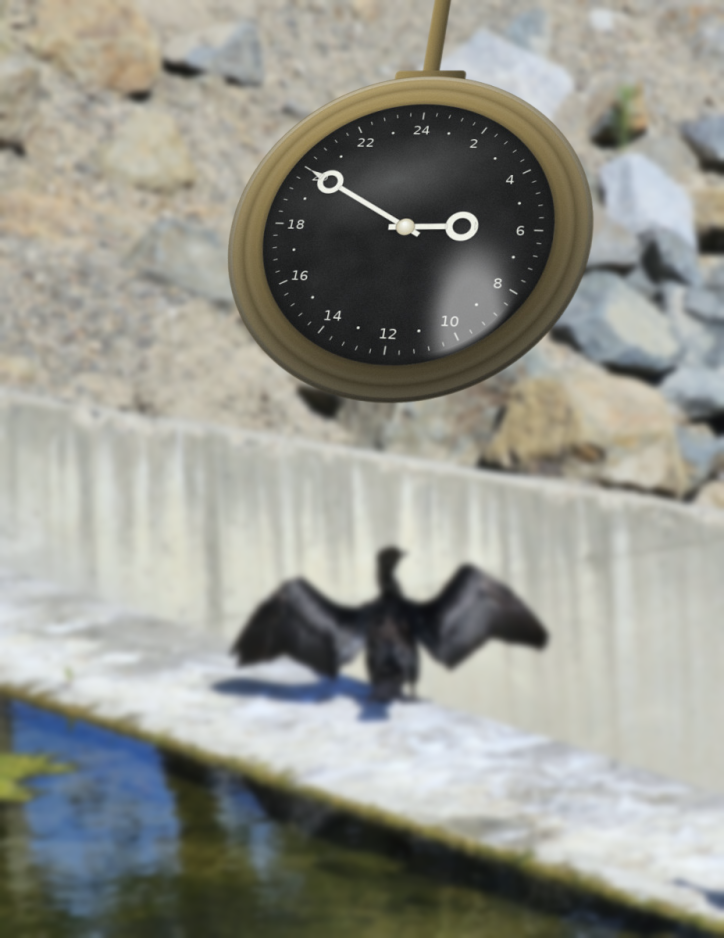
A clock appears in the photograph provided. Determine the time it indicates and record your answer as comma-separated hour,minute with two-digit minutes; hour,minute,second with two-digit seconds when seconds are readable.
5,50
